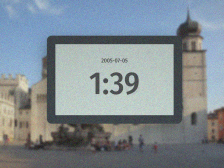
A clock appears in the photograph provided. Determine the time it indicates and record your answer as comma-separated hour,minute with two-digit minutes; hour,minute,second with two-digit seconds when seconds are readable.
1,39
